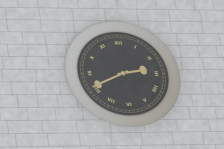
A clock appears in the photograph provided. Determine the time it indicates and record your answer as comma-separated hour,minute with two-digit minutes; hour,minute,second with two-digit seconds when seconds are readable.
2,41
